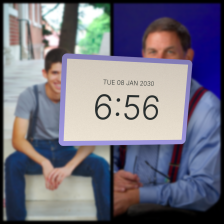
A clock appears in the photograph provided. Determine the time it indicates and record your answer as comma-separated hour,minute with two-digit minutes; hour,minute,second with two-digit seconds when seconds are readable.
6,56
